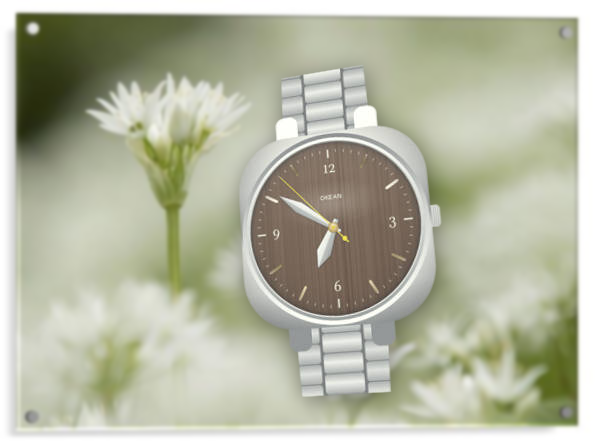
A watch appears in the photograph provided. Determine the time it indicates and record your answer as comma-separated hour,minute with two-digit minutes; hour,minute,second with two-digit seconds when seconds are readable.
6,50,53
